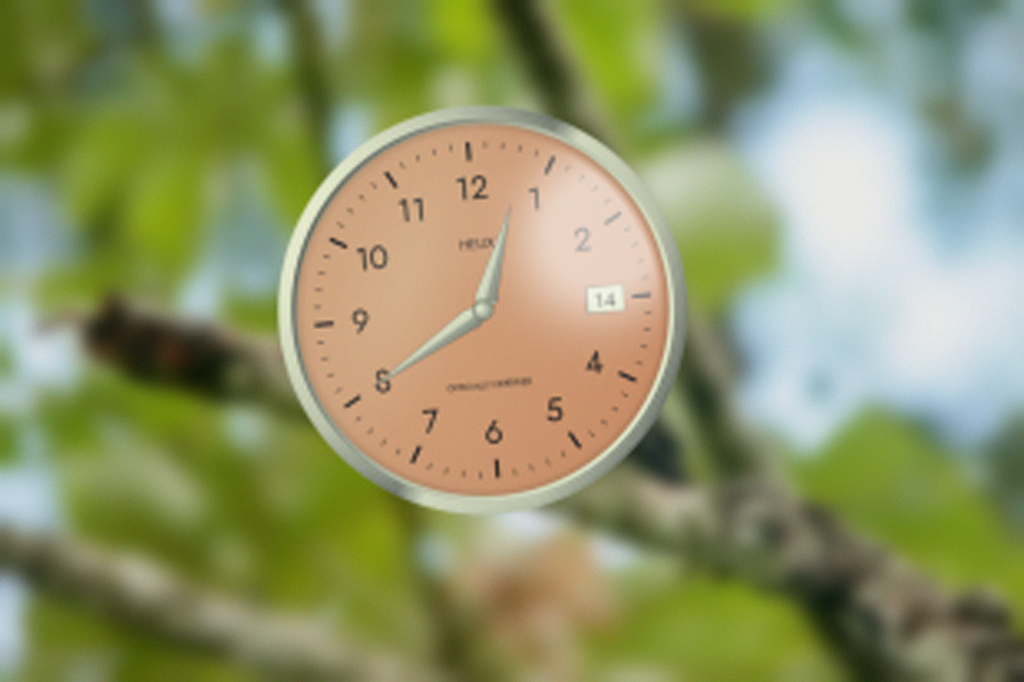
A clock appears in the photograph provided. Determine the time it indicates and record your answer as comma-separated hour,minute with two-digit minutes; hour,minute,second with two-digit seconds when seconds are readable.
12,40
